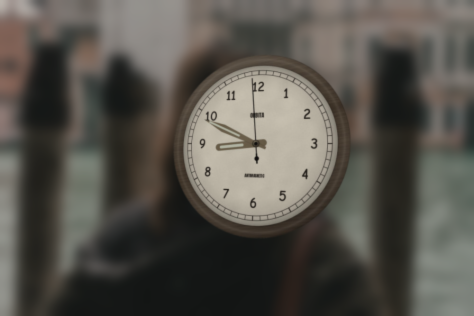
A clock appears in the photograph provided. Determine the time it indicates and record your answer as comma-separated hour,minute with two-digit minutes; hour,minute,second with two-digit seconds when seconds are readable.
8,48,59
